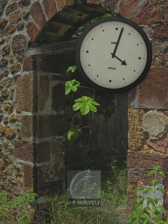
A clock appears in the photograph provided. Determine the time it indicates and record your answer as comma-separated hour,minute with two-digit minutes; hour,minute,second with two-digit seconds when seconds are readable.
4,02
